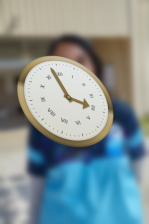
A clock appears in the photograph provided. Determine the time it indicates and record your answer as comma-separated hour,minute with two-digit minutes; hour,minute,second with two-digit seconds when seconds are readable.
3,58
